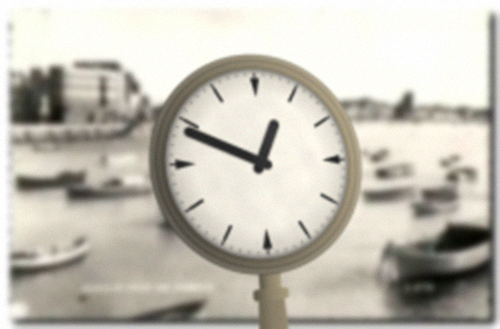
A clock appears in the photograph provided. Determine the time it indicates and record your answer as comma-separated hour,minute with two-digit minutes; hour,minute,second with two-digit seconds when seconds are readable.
12,49
